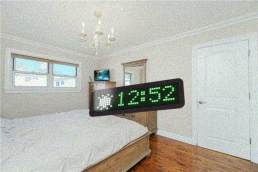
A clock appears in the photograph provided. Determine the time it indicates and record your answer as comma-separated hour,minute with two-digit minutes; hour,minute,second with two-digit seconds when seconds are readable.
12,52
